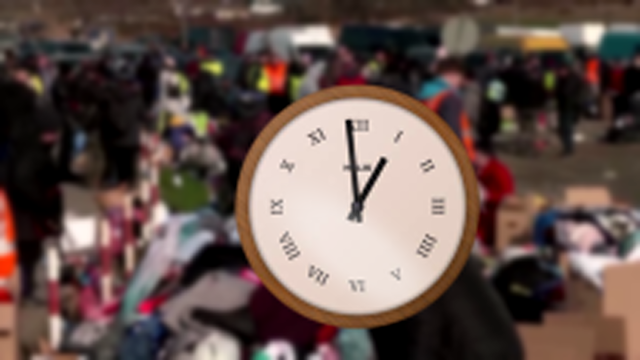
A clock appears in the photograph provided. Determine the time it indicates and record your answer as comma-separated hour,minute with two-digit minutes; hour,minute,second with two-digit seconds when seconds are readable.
12,59
